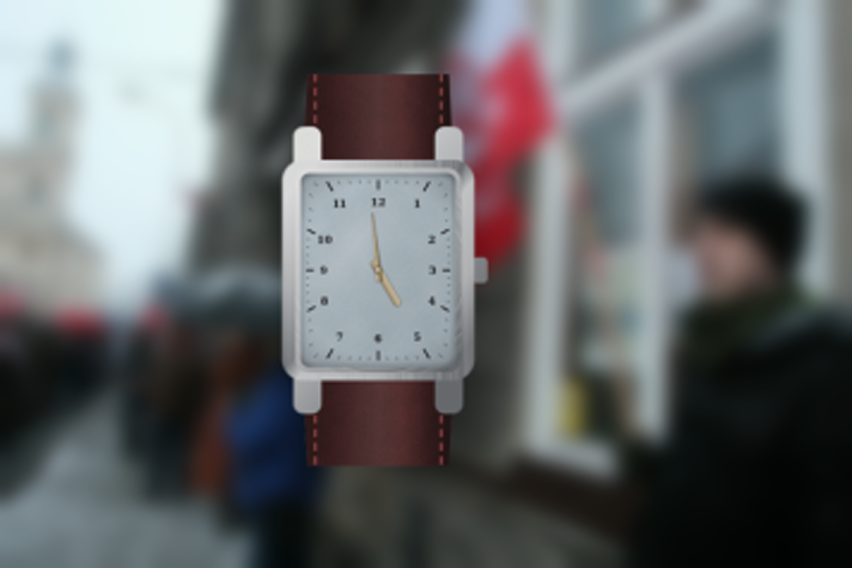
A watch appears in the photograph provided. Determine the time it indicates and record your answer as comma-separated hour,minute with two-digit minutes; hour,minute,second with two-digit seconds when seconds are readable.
4,59
